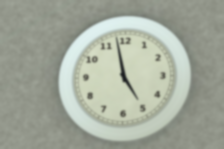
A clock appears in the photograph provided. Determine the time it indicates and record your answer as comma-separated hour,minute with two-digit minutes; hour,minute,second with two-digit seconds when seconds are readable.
4,58
